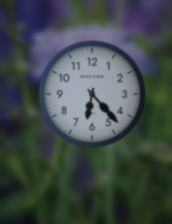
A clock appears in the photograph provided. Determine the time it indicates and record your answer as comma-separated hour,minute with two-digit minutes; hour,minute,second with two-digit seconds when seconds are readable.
6,23
